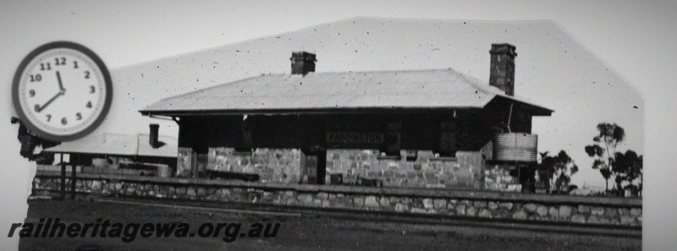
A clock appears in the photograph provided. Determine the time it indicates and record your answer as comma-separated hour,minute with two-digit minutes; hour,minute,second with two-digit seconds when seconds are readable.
11,39
